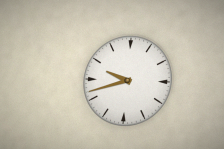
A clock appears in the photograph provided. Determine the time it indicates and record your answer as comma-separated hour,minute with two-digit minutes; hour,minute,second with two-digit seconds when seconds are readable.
9,42
